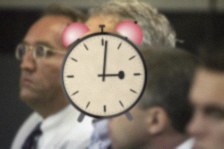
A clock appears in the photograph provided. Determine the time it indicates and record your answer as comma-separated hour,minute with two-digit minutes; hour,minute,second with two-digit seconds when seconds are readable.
3,01
